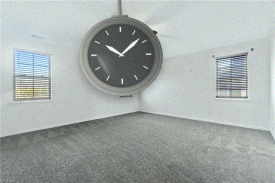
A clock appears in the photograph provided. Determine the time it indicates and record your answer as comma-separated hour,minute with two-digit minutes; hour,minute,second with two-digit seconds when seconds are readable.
10,08
